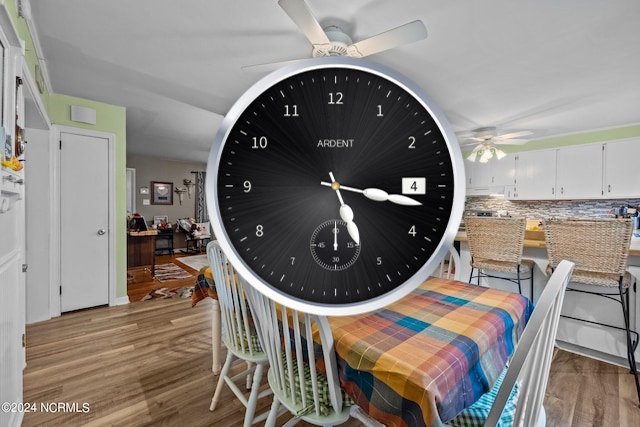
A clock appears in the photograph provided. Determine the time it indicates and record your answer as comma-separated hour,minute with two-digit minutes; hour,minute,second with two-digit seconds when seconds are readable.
5,17
